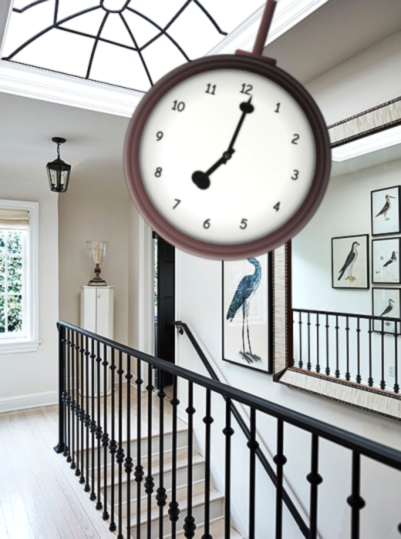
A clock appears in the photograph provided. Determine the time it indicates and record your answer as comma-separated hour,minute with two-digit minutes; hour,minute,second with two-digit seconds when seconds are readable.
7,01
